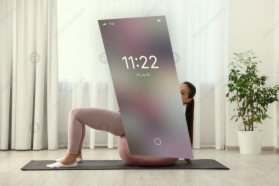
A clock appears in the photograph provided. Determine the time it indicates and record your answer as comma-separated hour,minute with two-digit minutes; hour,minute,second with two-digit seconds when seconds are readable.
11,22
